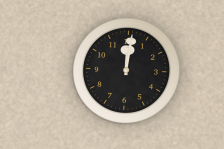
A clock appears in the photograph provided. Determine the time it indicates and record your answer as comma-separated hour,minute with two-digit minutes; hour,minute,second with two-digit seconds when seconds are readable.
12,01
